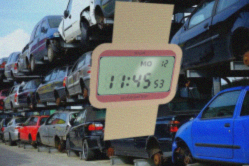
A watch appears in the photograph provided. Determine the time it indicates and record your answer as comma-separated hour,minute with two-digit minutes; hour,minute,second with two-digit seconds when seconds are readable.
11,45
